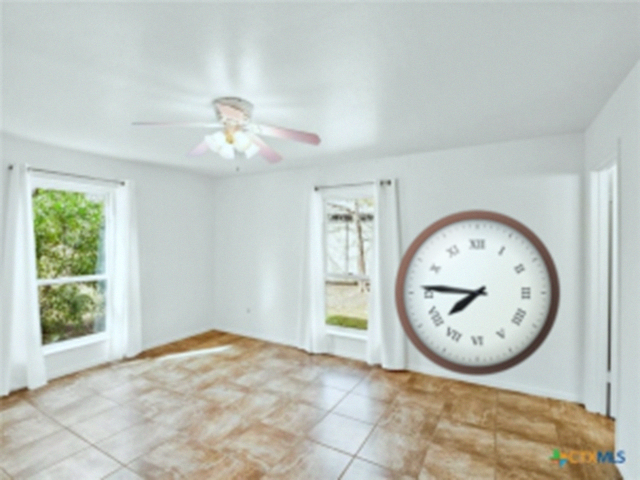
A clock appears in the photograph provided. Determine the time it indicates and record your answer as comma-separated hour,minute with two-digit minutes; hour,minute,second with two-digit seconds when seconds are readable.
7,46
